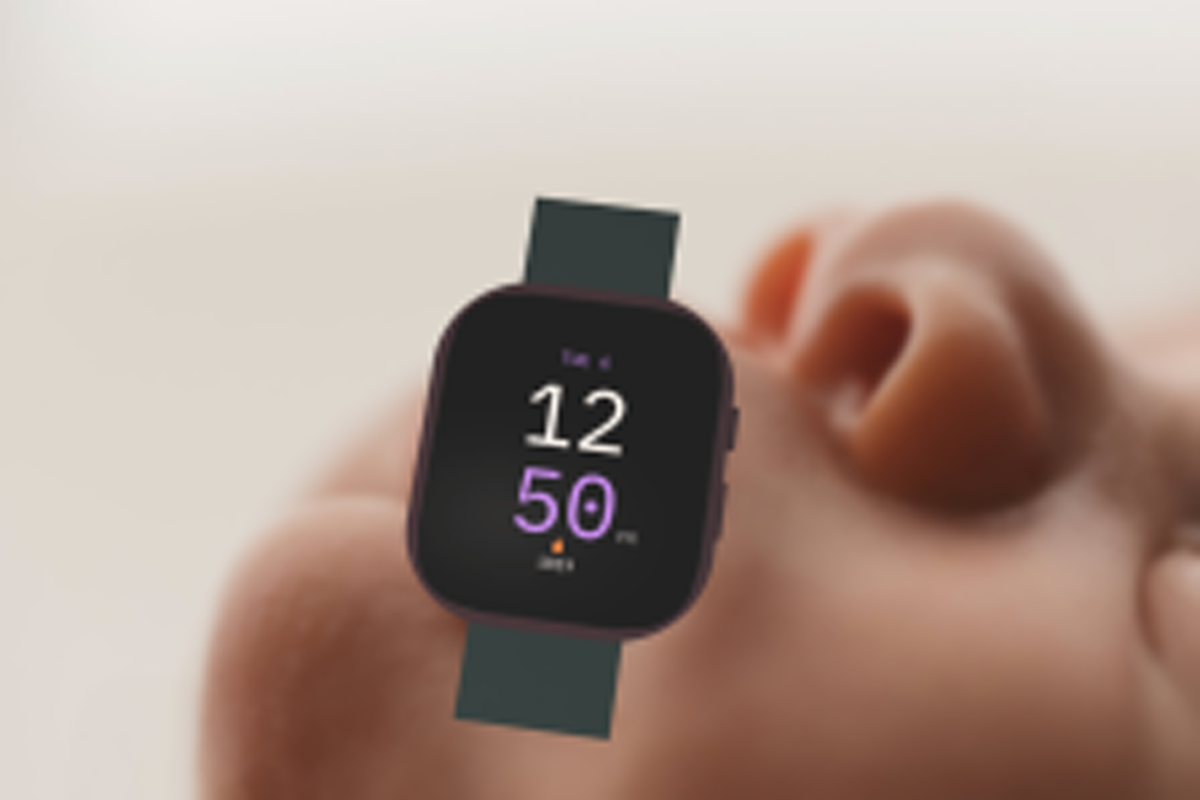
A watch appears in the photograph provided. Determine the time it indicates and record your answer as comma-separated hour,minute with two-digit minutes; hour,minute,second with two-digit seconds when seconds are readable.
12,50
